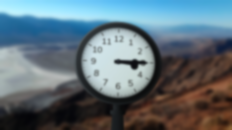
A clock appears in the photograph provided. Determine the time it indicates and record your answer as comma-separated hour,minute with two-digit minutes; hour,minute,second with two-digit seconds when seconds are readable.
3,15
